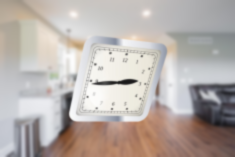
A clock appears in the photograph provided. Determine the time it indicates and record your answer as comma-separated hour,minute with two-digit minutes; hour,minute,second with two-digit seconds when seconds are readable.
2,44
